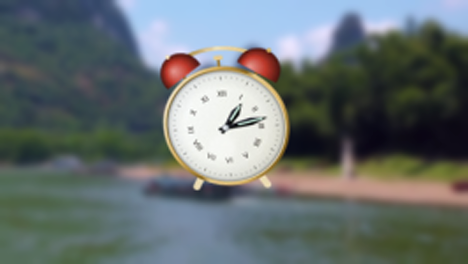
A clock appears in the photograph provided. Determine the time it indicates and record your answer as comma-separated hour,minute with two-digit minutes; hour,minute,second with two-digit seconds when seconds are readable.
1,13
